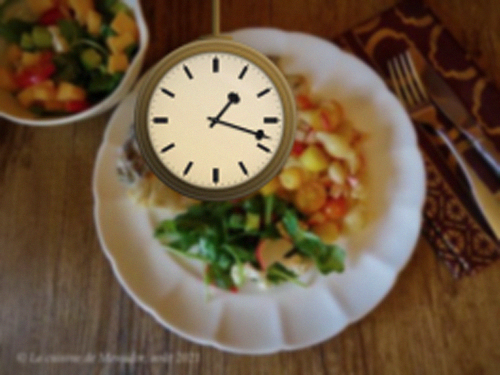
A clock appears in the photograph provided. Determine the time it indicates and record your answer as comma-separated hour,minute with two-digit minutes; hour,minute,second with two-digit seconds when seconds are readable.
1,18
